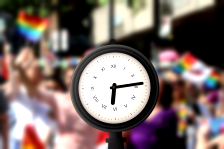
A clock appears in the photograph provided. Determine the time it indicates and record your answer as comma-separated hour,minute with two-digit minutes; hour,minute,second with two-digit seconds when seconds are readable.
6,14
